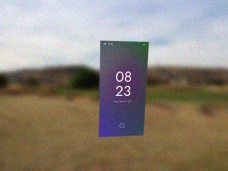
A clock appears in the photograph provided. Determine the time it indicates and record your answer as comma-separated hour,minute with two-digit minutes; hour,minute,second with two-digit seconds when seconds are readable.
8,23
